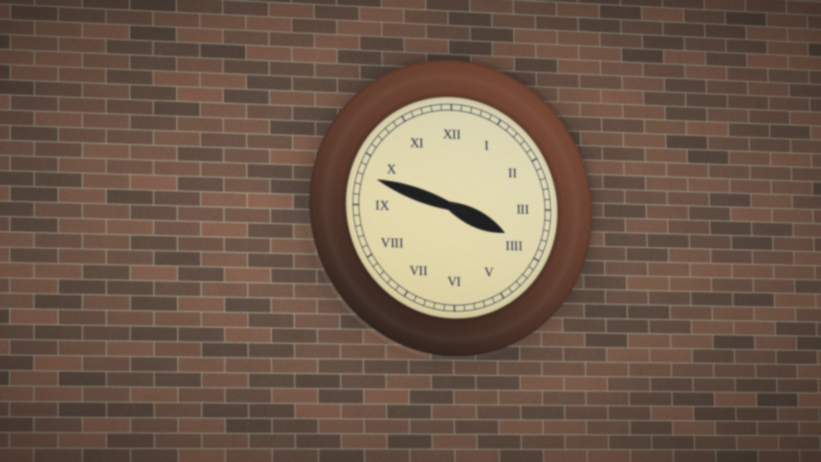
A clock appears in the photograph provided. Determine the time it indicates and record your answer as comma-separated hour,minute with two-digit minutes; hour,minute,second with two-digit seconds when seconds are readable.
3,48
